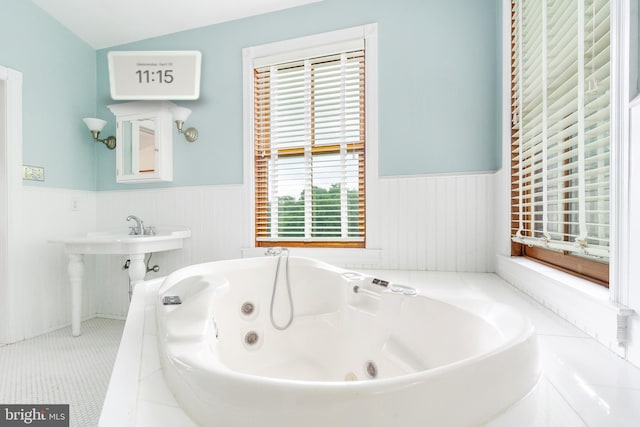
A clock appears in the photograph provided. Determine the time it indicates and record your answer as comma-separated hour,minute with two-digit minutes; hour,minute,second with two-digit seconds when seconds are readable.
11,15
